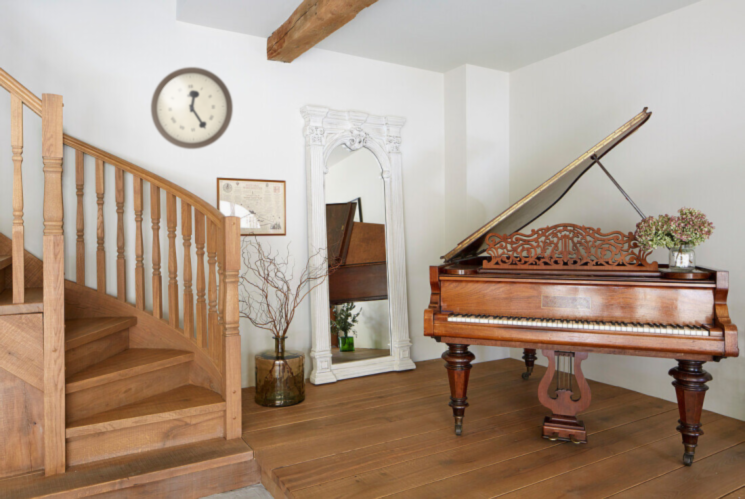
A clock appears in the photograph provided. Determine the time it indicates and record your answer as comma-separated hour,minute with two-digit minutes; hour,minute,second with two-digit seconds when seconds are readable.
12,25
